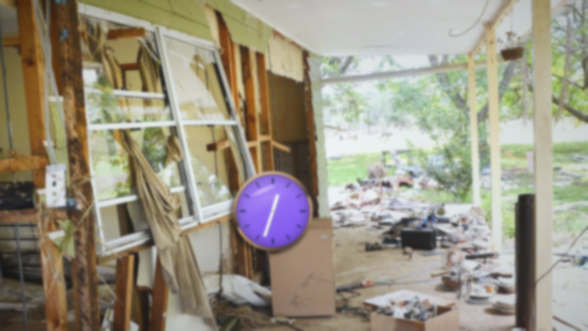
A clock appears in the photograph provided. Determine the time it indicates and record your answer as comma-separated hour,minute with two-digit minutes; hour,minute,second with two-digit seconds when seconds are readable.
12,33
